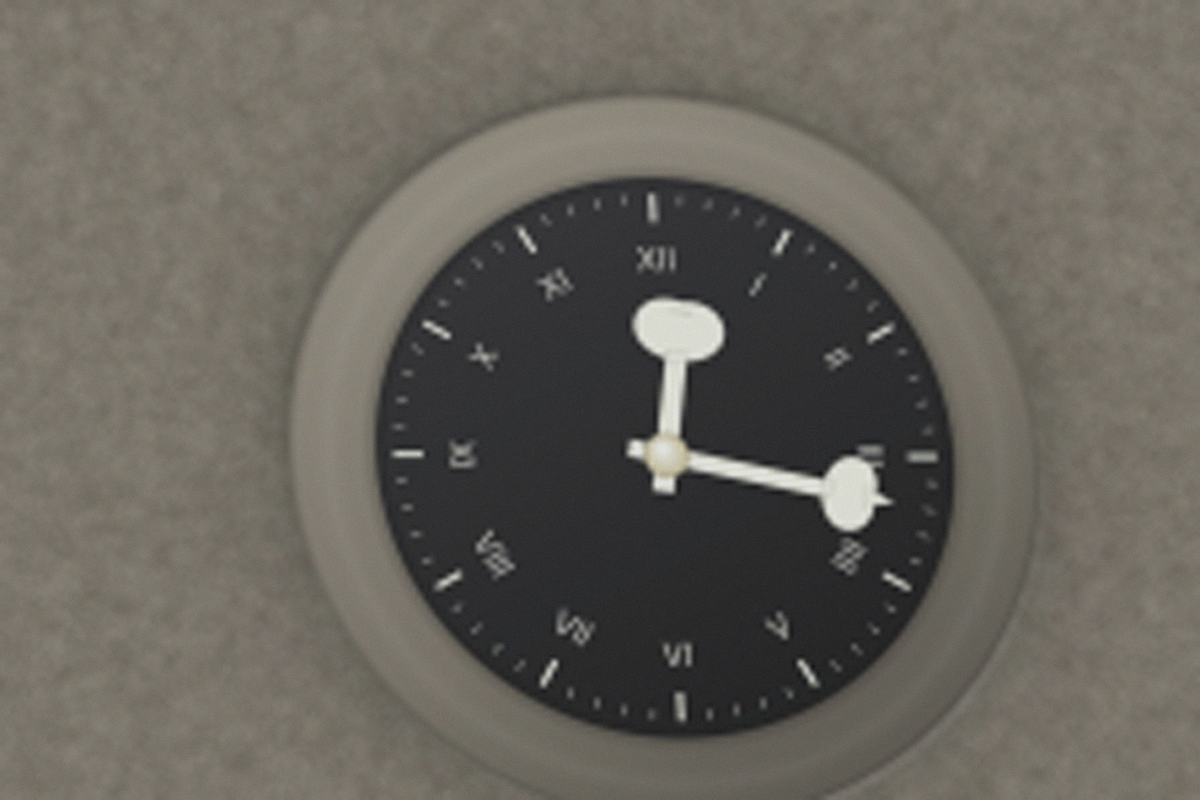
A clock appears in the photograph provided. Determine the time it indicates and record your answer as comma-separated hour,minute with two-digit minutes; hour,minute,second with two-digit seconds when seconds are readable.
12,17
